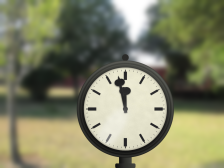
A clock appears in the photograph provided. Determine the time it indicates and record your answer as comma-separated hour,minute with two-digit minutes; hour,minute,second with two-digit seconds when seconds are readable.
11,58
